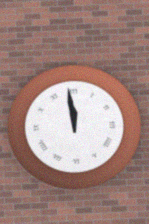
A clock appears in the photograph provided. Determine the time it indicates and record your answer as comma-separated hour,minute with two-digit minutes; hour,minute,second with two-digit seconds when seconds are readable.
11,59
